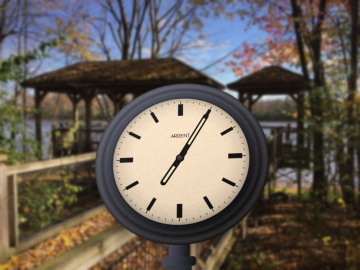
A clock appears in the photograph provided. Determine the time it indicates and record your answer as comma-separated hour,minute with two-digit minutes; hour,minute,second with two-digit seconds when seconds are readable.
7,05
